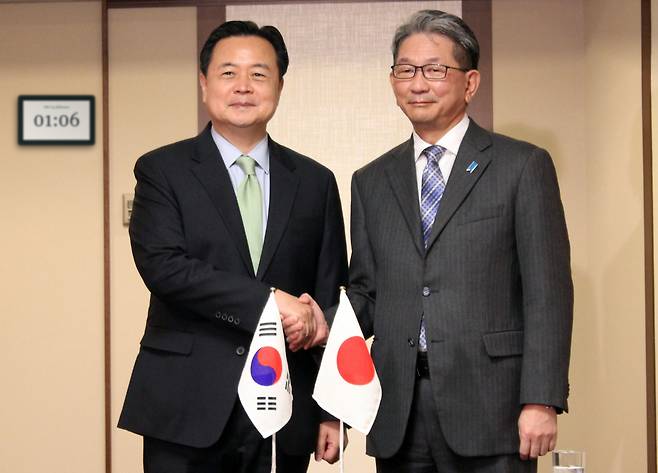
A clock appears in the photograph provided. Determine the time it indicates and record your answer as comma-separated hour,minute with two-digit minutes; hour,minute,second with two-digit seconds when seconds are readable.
1,06
